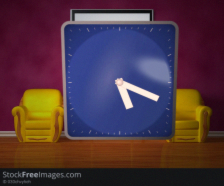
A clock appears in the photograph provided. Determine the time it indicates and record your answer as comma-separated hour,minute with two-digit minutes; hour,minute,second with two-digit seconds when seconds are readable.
5,19
